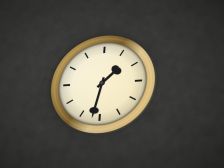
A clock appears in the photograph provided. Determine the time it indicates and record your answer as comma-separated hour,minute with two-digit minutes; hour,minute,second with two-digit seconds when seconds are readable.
1,32
